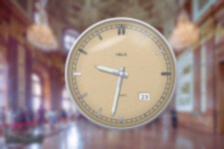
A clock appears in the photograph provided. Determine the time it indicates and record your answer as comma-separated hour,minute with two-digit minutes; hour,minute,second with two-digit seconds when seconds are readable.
9,32
